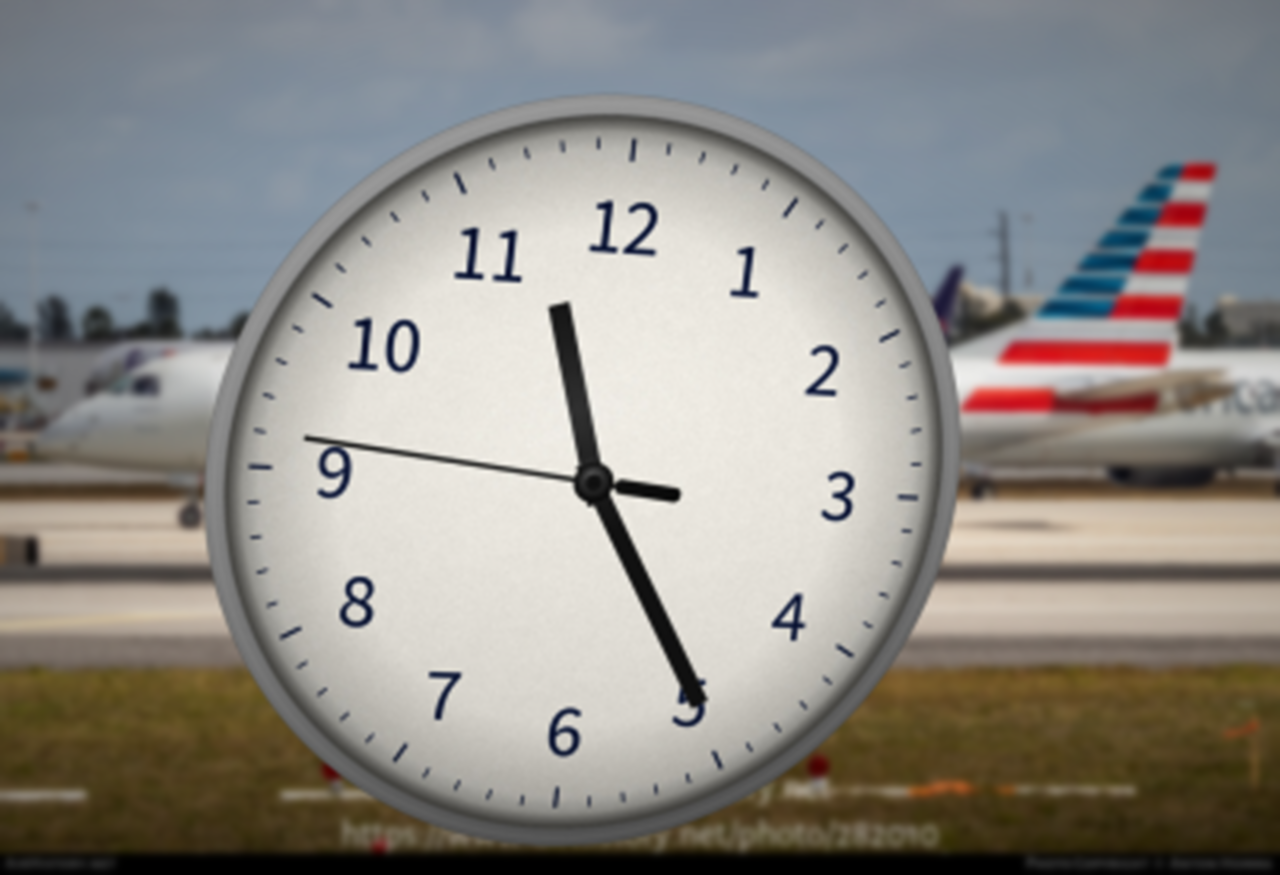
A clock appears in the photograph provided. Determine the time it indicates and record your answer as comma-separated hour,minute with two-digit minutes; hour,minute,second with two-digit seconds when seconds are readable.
11,24,46
